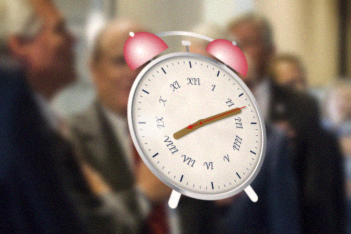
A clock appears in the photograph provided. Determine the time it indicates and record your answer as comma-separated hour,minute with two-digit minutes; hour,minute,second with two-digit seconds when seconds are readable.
8,12,12
